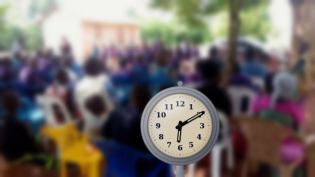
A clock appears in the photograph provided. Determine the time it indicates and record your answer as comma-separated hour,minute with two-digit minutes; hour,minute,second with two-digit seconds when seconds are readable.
6,10
